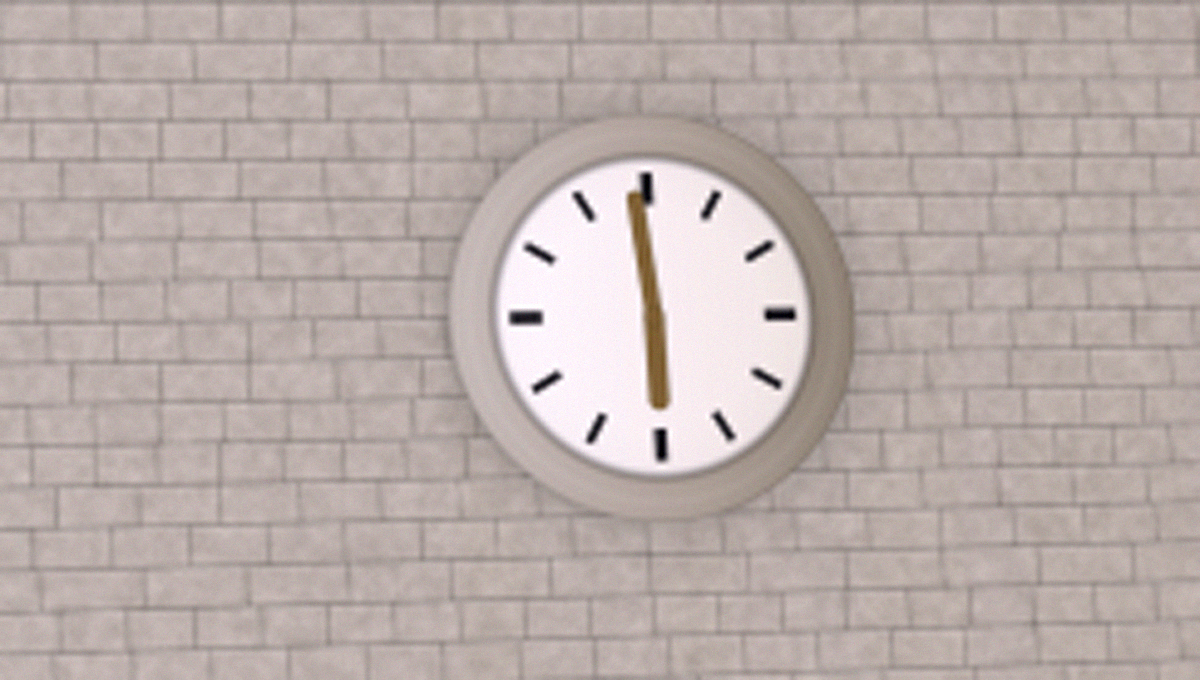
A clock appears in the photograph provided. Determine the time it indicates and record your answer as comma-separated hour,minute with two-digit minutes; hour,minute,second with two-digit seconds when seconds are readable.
5,59
